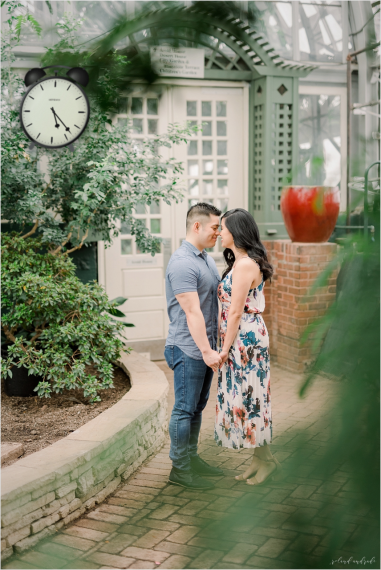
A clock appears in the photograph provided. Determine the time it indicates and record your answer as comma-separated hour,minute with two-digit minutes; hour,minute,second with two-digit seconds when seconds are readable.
5,23
